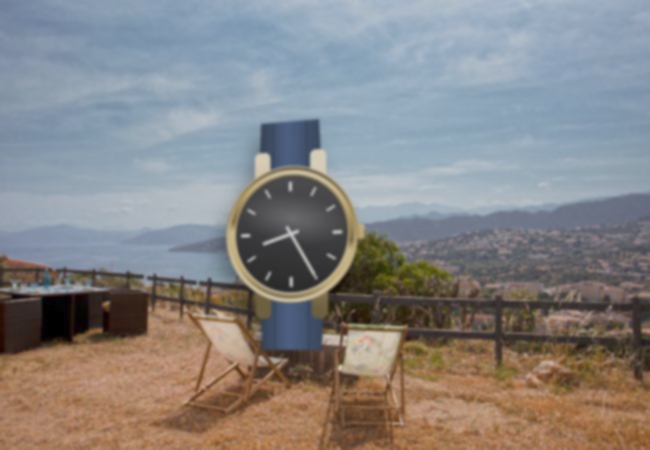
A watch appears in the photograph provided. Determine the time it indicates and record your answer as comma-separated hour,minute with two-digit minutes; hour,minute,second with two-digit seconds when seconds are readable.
8,25
